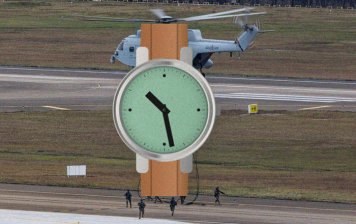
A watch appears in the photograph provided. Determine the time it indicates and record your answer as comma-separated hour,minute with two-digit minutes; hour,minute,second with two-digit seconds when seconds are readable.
10,28
